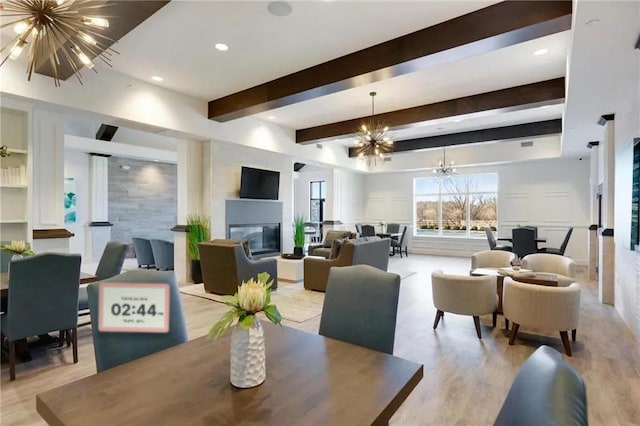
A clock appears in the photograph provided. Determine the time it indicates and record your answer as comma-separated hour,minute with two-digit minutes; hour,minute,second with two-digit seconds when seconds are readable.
2,44
